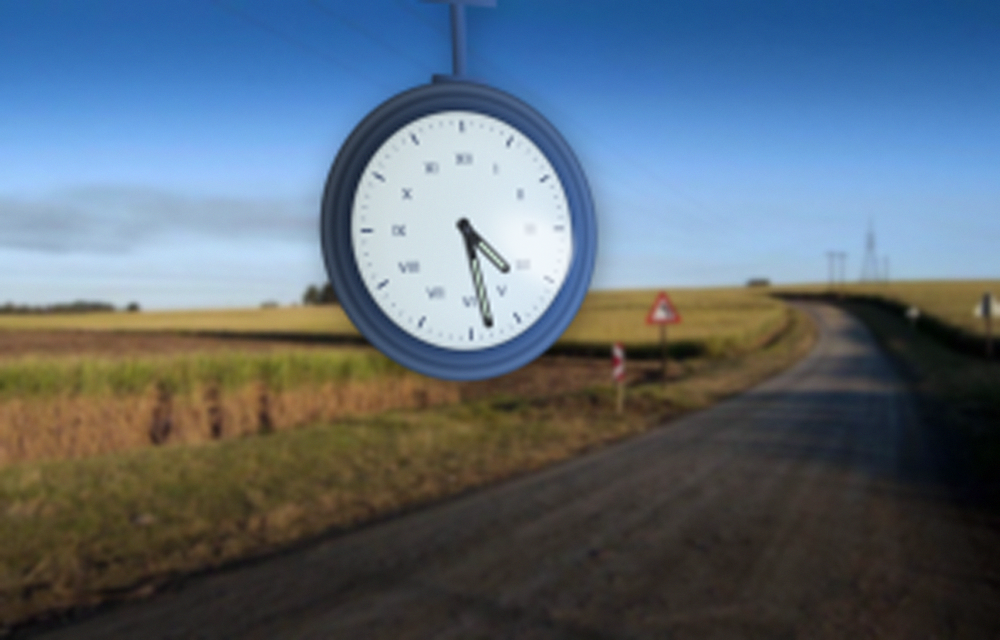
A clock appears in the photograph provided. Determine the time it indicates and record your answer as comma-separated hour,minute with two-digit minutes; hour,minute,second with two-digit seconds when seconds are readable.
4,28
